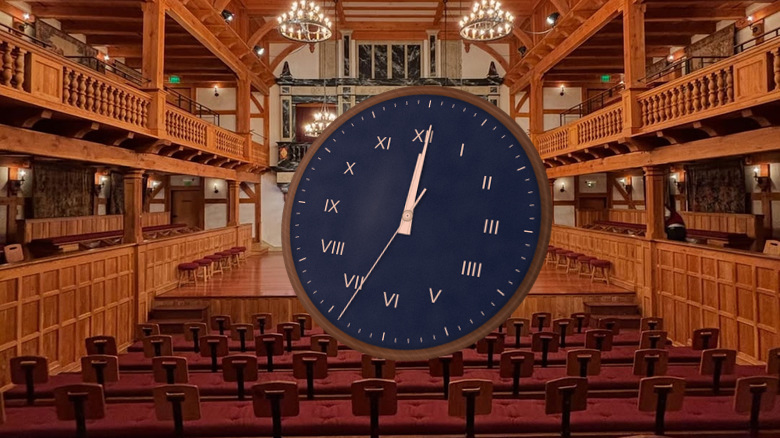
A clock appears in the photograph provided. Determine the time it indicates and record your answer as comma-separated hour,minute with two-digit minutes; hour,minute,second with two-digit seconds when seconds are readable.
12,00,34
